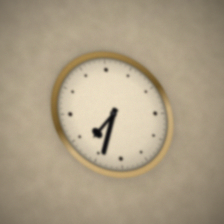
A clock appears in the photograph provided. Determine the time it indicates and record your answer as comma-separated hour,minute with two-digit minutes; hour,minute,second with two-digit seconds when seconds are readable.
7,34
